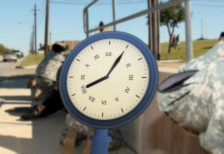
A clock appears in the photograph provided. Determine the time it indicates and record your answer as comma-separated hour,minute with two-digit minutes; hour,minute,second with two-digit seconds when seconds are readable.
8,05
